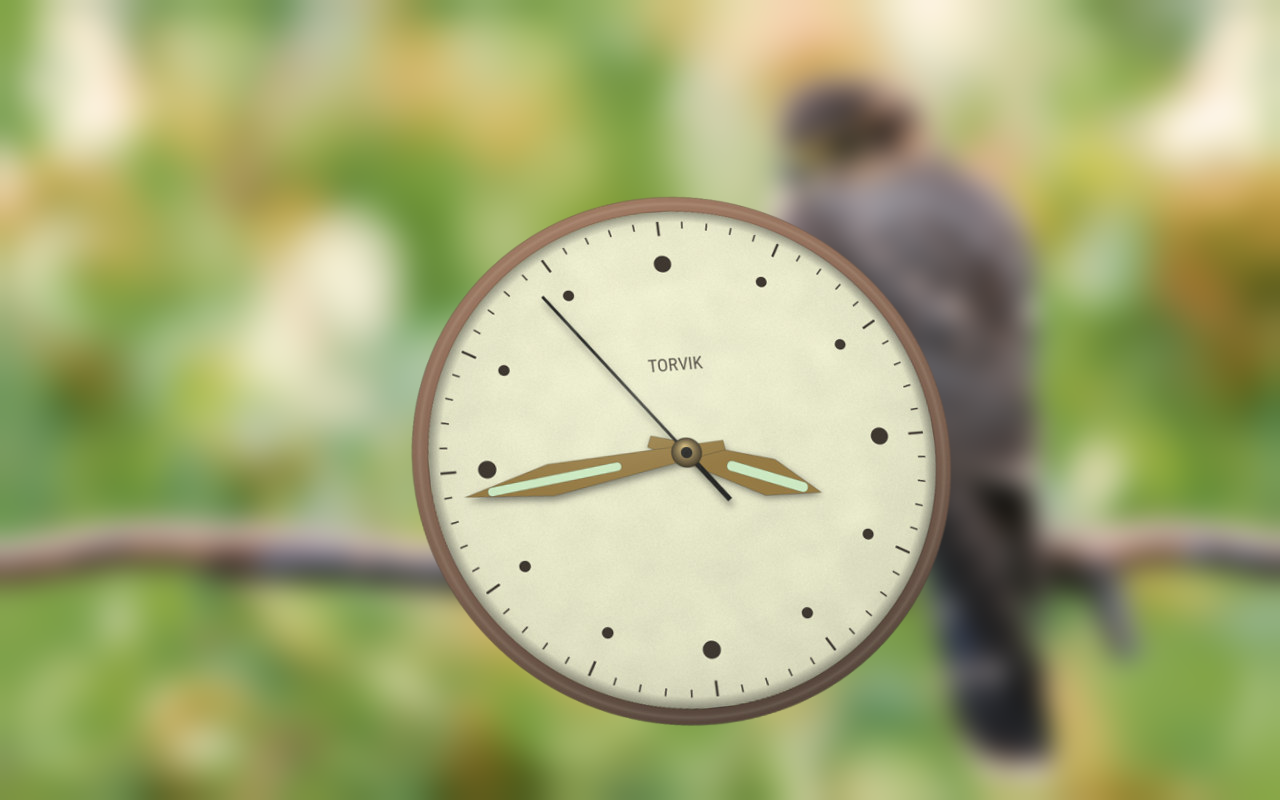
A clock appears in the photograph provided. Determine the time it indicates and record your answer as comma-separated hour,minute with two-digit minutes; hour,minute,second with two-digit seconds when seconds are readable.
3,43,54
